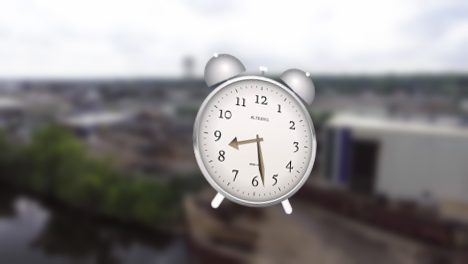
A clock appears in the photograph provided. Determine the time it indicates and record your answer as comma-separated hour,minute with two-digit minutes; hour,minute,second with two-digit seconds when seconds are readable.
8,28
